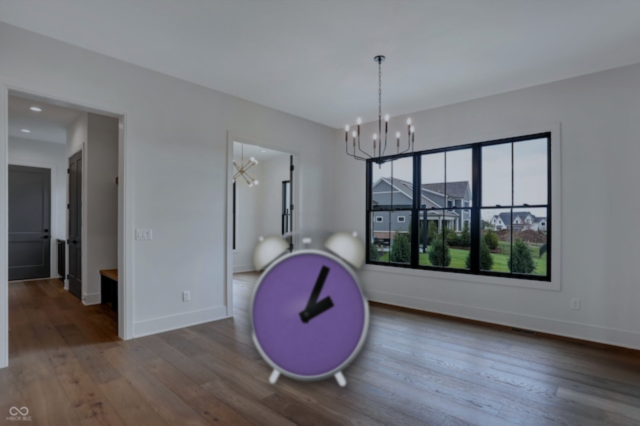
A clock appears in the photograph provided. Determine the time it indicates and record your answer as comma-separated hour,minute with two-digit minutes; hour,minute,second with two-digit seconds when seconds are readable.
2,04
